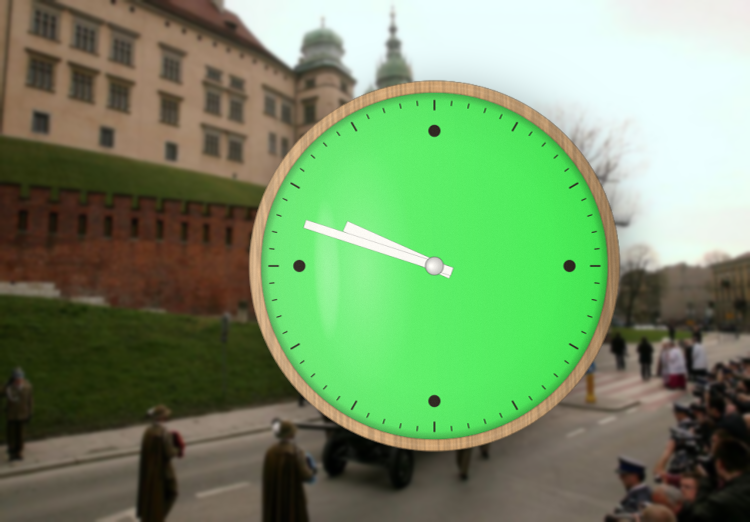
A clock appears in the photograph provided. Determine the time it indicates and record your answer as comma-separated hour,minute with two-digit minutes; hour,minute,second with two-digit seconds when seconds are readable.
9,48
